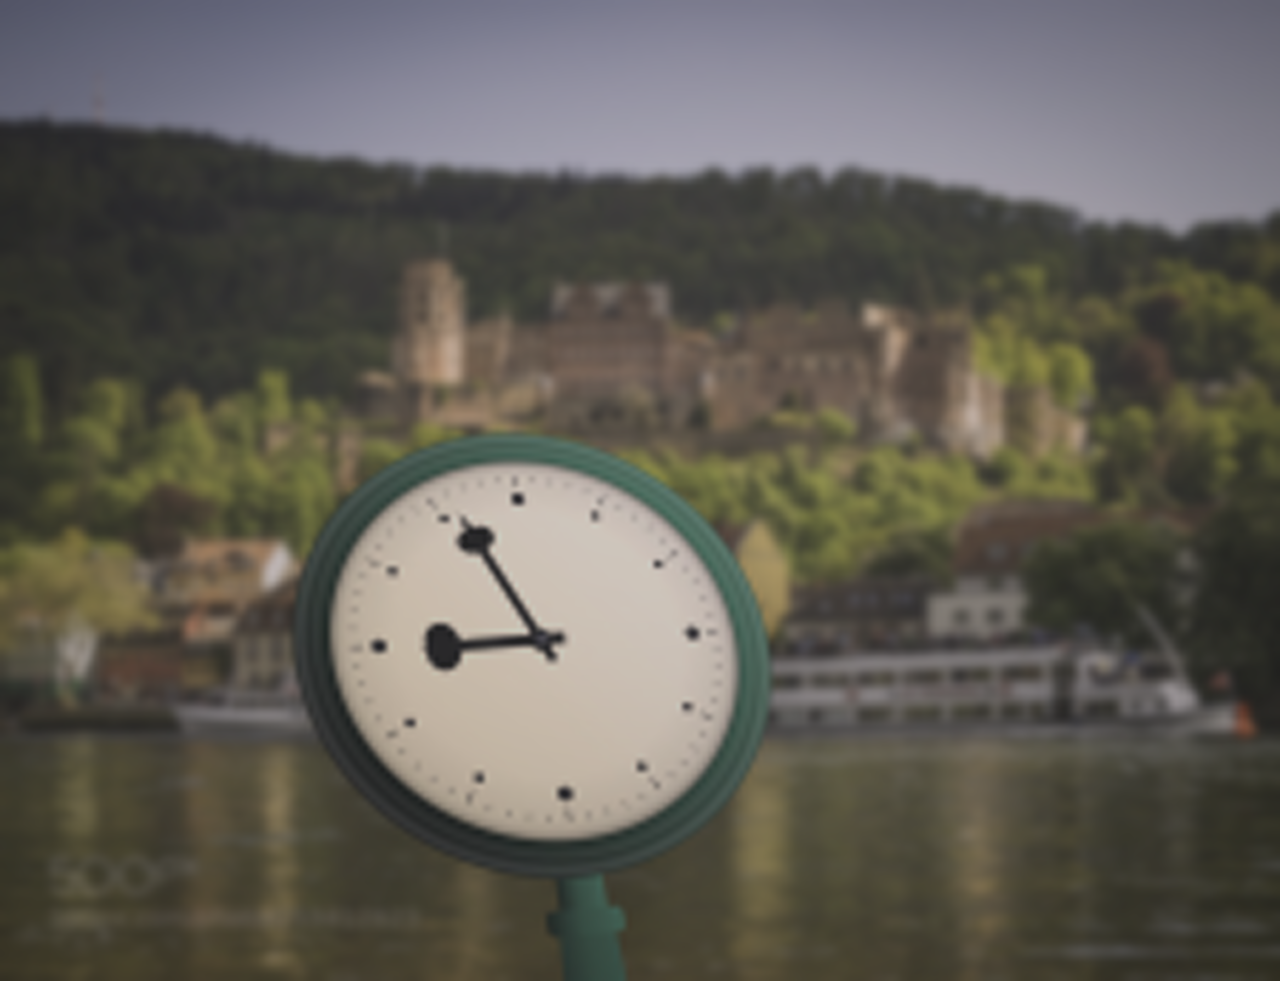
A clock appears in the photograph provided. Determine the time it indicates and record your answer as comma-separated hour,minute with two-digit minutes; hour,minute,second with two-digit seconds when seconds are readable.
8,56
